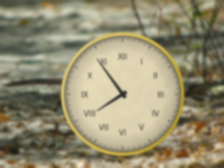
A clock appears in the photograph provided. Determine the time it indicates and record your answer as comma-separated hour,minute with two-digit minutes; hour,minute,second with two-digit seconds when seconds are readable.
7,54
